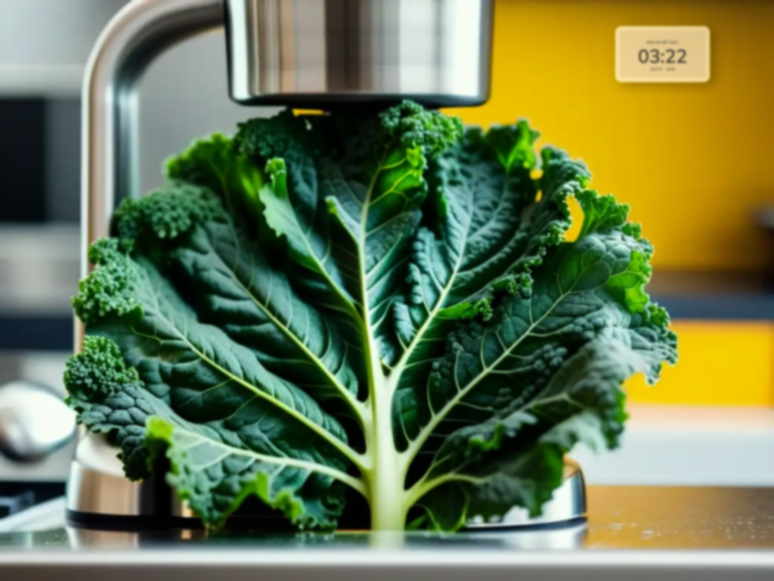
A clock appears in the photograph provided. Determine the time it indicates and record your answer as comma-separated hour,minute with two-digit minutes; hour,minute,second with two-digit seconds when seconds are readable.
3,22
